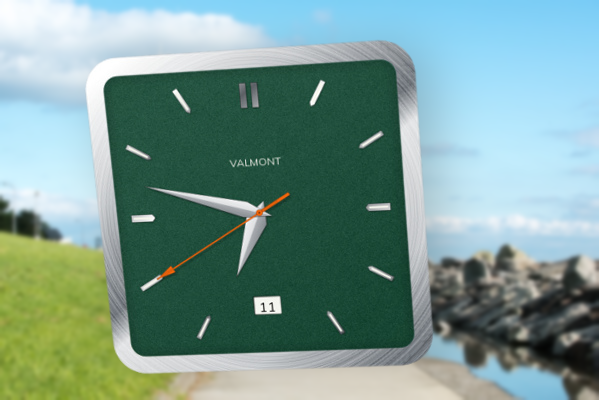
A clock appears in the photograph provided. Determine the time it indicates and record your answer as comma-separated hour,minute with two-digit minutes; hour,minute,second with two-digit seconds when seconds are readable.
6,47,40
